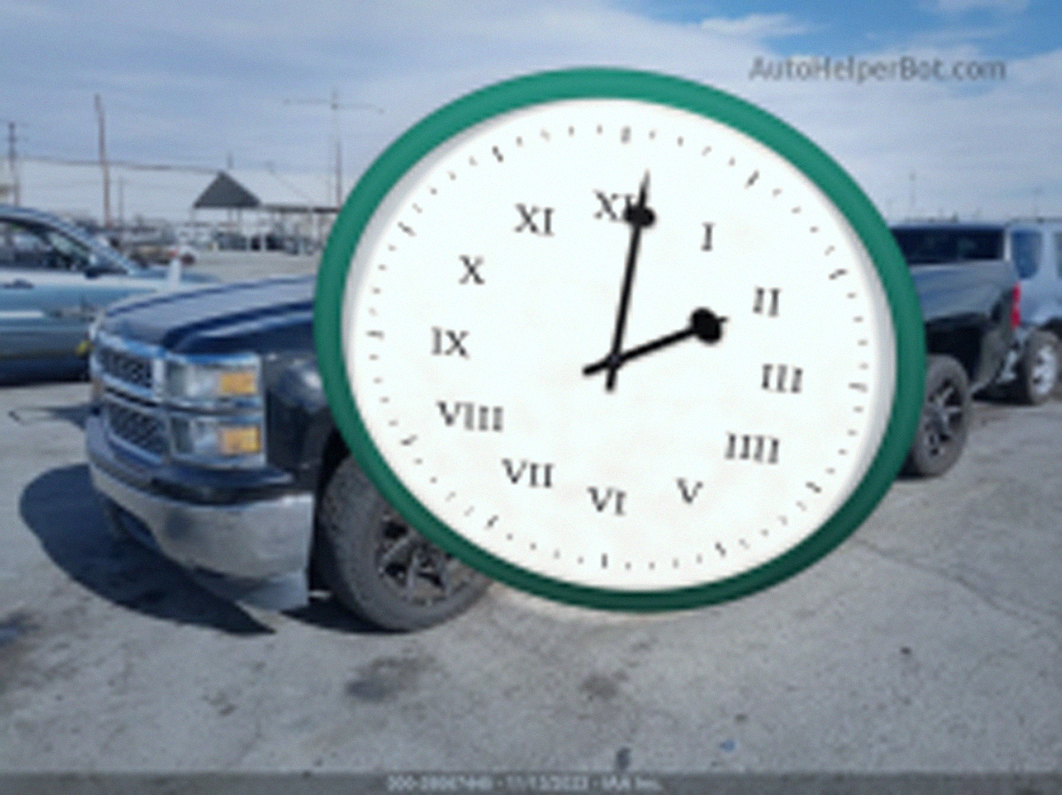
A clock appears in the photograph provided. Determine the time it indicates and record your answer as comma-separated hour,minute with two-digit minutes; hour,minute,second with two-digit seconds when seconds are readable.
2,01
